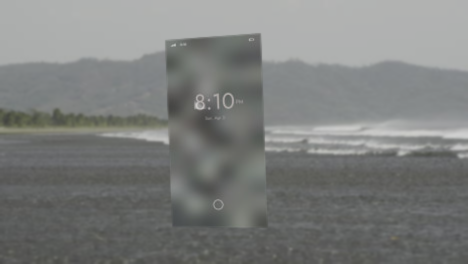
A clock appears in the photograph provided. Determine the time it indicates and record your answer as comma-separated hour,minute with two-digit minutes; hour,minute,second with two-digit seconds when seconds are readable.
8,10
